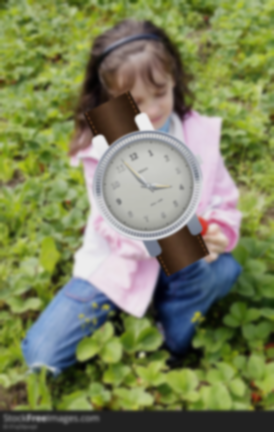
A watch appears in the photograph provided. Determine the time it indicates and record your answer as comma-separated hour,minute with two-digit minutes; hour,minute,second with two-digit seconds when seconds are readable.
3,57
